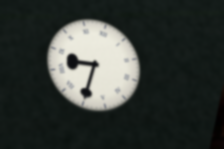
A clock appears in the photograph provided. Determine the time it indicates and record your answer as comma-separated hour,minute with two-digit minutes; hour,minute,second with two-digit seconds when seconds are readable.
8,30
